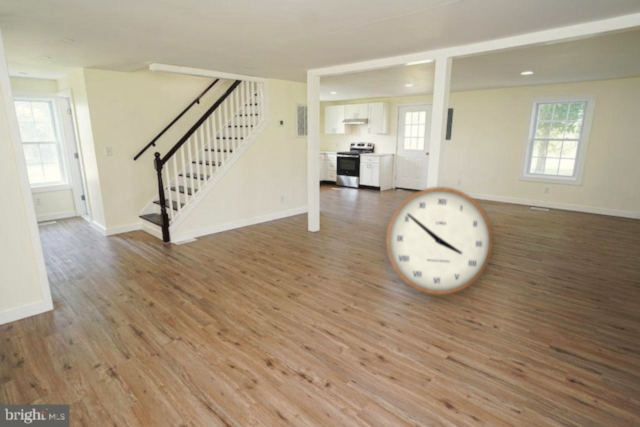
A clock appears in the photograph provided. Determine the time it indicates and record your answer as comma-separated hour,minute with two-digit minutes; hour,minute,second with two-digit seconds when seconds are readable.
3,51
